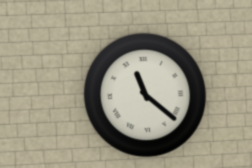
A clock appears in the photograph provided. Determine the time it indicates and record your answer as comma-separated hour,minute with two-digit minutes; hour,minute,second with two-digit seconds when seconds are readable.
11,22
